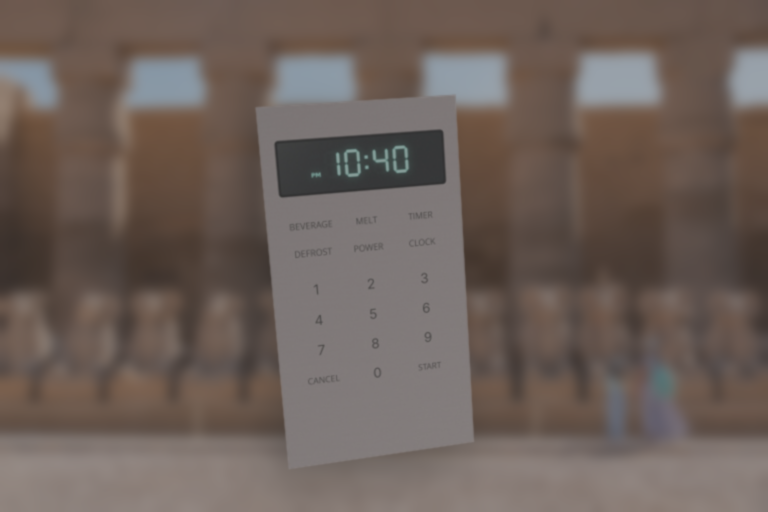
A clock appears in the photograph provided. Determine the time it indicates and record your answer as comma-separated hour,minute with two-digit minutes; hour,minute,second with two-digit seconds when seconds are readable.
10,40
